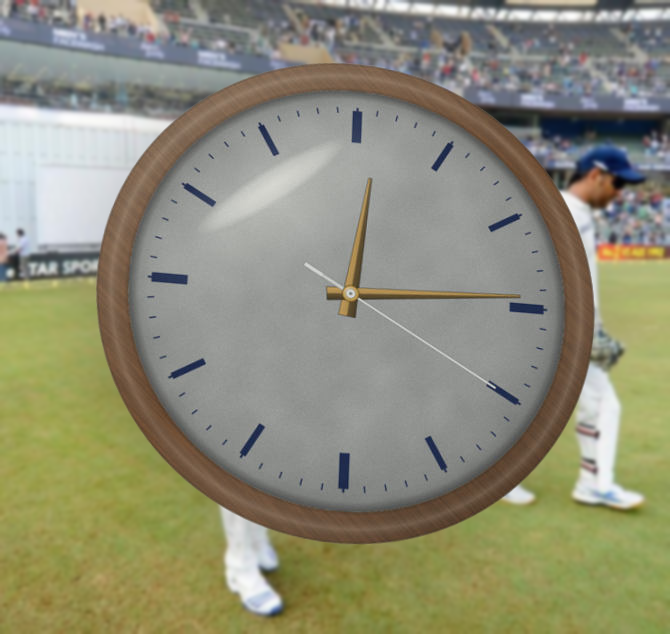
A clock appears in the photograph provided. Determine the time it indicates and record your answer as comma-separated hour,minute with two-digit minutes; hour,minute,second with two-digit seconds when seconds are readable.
12,14,20
